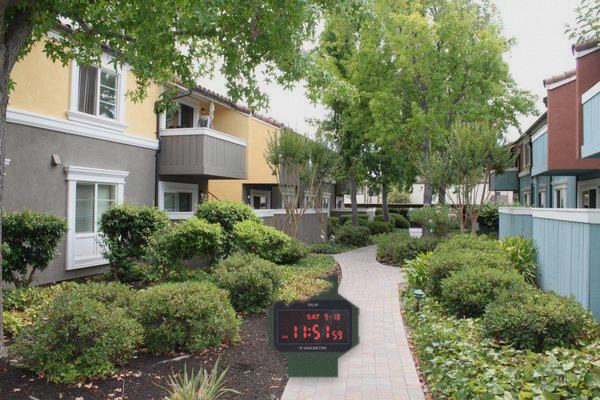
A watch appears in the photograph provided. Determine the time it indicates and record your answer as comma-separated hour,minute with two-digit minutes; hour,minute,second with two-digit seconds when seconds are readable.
11,51,59
